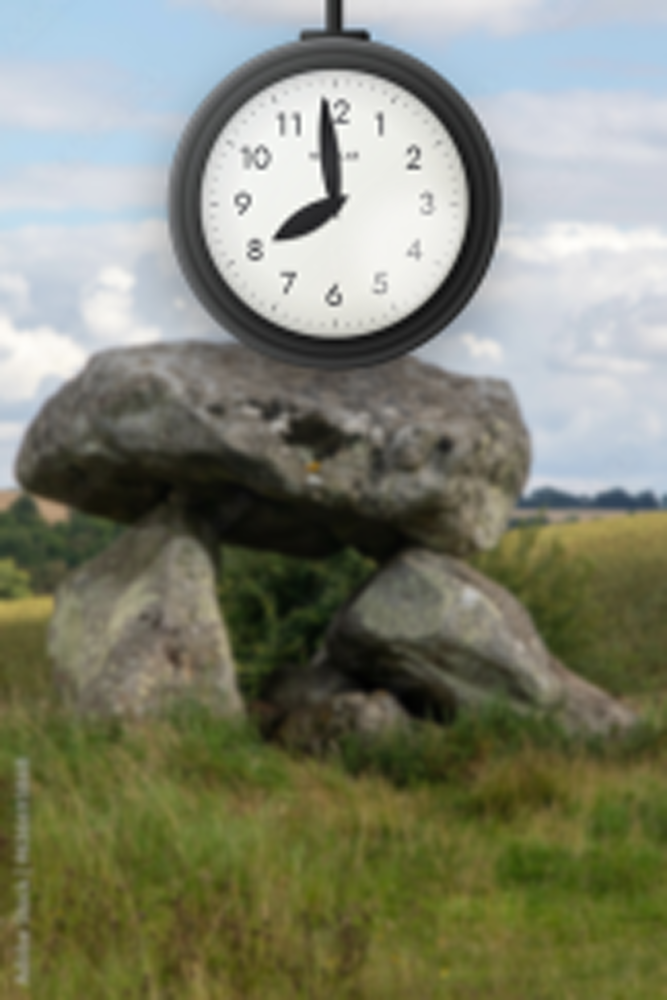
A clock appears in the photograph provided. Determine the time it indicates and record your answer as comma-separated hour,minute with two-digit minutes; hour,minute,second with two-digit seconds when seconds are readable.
7,59
